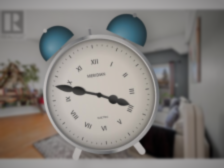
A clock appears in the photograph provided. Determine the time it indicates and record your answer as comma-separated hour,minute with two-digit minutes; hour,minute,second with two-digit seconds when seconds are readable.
3,48
